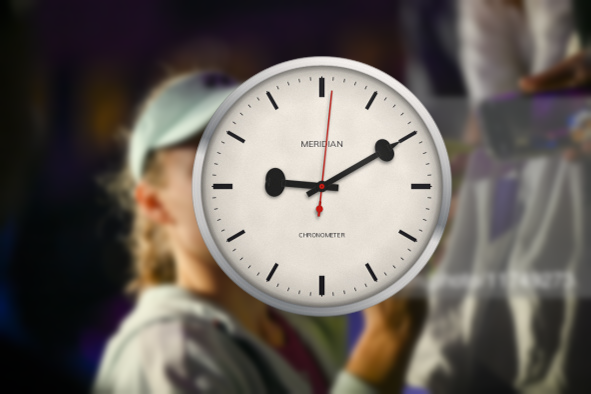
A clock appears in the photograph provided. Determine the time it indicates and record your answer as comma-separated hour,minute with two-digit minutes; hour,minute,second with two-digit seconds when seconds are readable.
9,10,01
